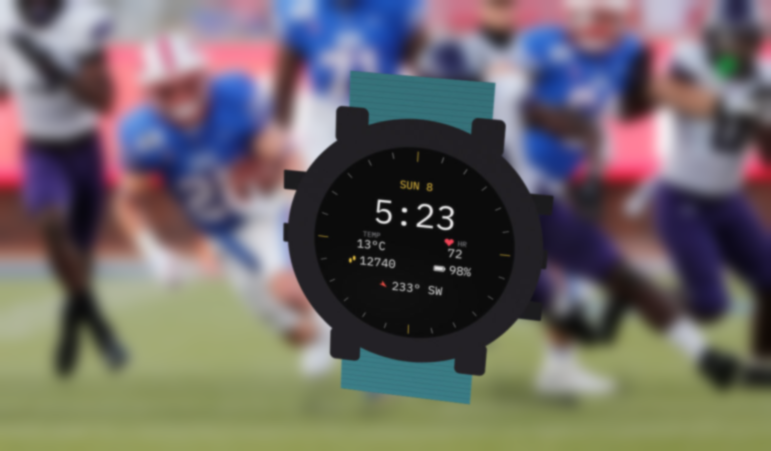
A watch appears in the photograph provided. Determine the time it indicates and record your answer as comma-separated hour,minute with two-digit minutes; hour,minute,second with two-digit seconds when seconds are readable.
5,23
